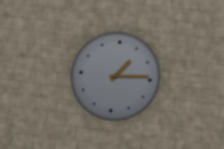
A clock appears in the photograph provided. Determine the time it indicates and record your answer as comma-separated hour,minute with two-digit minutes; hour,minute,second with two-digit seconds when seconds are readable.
1,14
